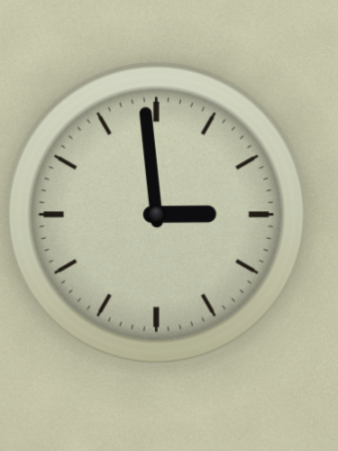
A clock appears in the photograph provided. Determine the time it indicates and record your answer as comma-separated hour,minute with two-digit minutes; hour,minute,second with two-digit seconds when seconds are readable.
2,59
